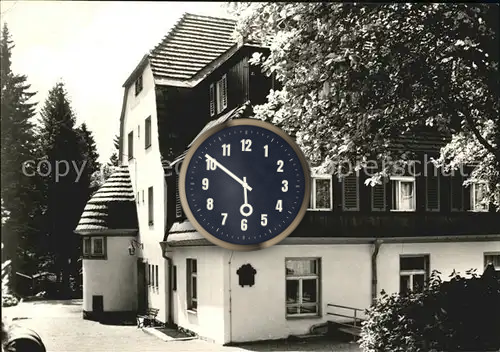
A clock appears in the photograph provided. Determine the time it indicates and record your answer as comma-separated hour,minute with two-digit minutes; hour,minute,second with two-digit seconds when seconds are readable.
5,51
